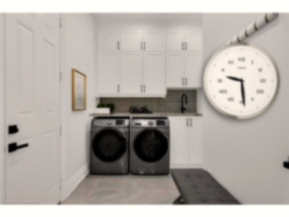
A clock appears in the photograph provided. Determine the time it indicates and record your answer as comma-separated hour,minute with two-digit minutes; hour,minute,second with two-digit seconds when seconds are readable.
9,29
